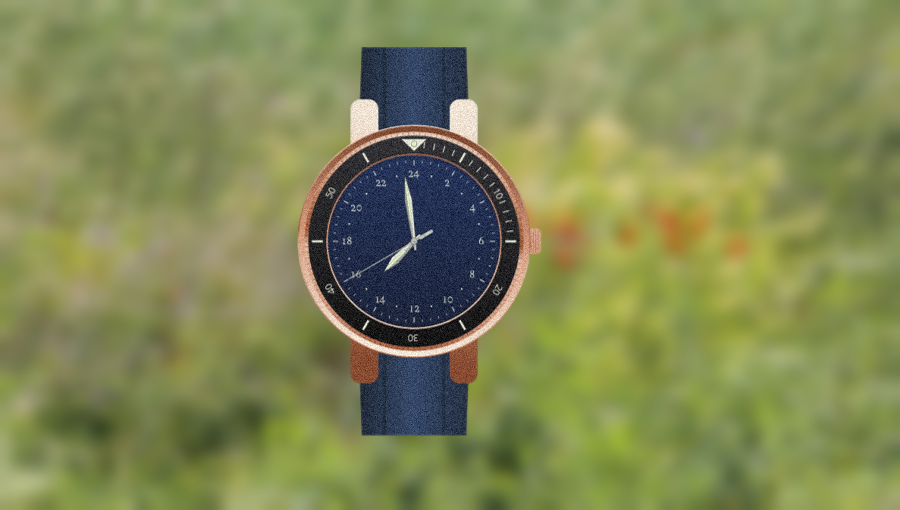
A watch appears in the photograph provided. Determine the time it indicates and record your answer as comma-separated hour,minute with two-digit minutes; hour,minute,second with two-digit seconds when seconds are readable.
14,58,40
